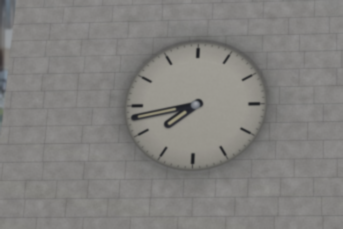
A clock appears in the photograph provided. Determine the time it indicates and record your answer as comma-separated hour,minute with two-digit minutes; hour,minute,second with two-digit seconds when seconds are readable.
7,43
